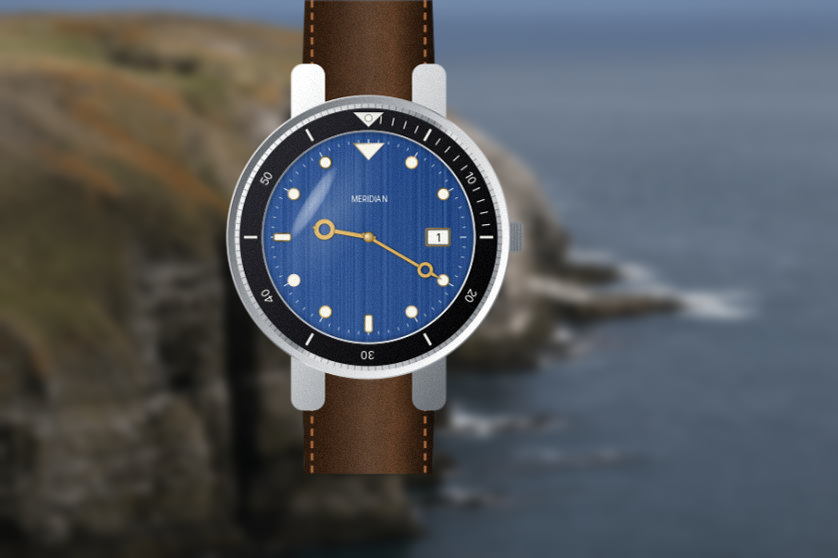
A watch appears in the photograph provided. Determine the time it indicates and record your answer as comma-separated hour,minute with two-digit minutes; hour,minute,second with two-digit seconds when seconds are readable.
9,20
